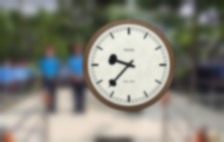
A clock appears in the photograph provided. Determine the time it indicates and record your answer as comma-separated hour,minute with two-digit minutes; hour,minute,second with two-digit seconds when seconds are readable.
9,37
